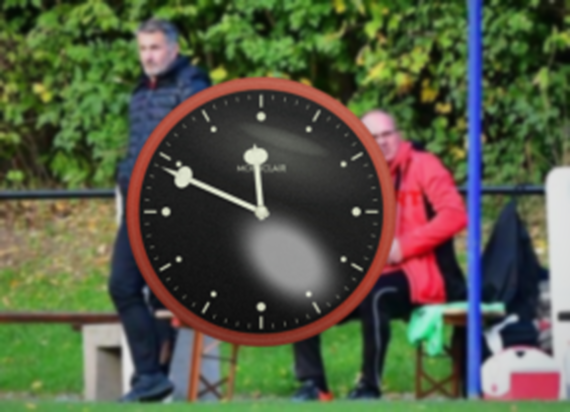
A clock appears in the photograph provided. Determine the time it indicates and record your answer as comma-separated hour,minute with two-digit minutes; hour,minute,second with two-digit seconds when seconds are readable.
11,49
